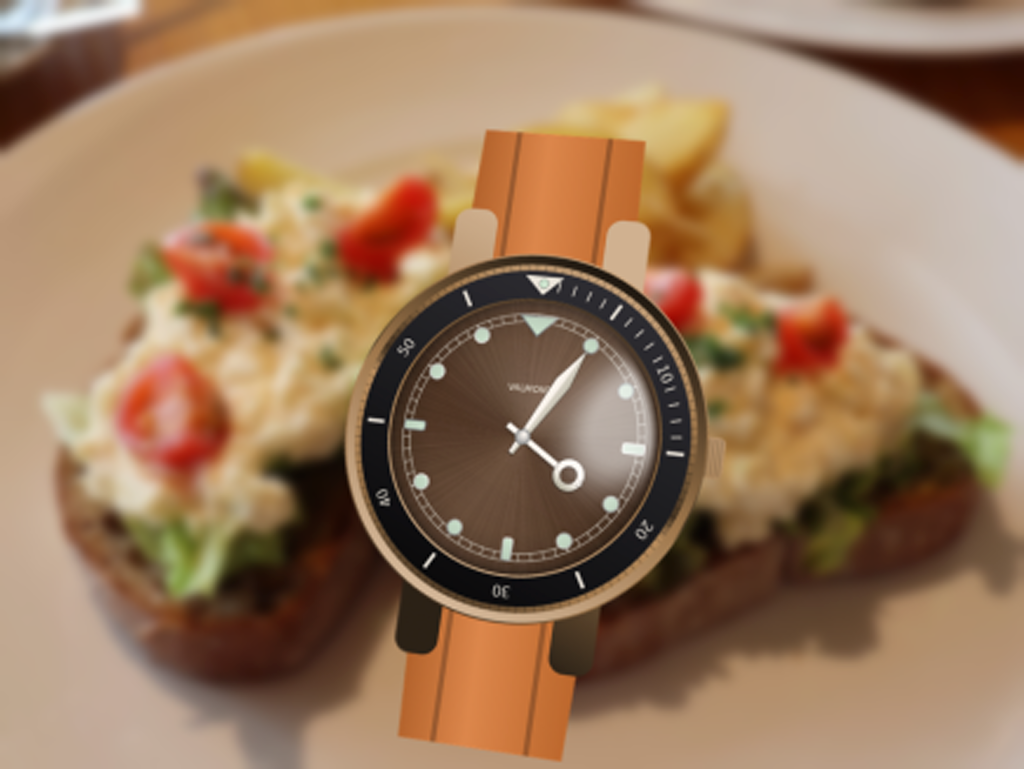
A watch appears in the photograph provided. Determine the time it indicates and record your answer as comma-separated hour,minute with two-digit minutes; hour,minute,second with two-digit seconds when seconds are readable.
4,05
